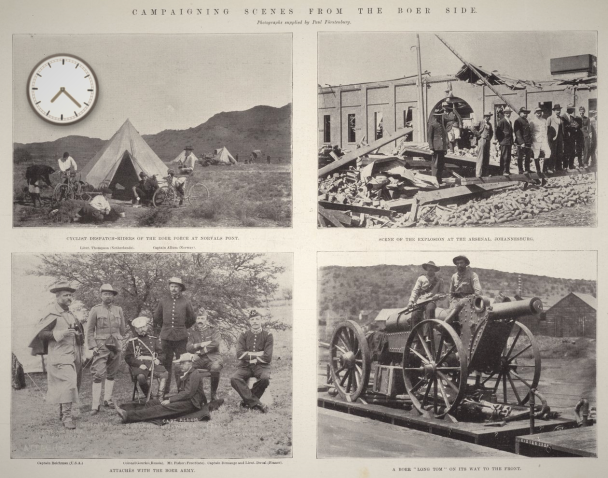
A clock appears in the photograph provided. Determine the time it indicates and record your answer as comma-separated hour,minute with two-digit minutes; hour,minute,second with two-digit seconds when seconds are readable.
7,22
